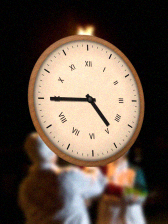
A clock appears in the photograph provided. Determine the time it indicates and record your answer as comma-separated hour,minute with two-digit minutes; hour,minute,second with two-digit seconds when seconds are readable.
4,45
